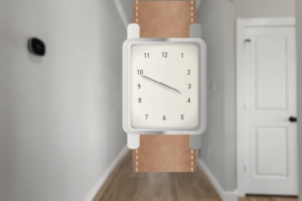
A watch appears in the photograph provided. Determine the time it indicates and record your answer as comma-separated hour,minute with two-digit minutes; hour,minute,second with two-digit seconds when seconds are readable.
3,49
